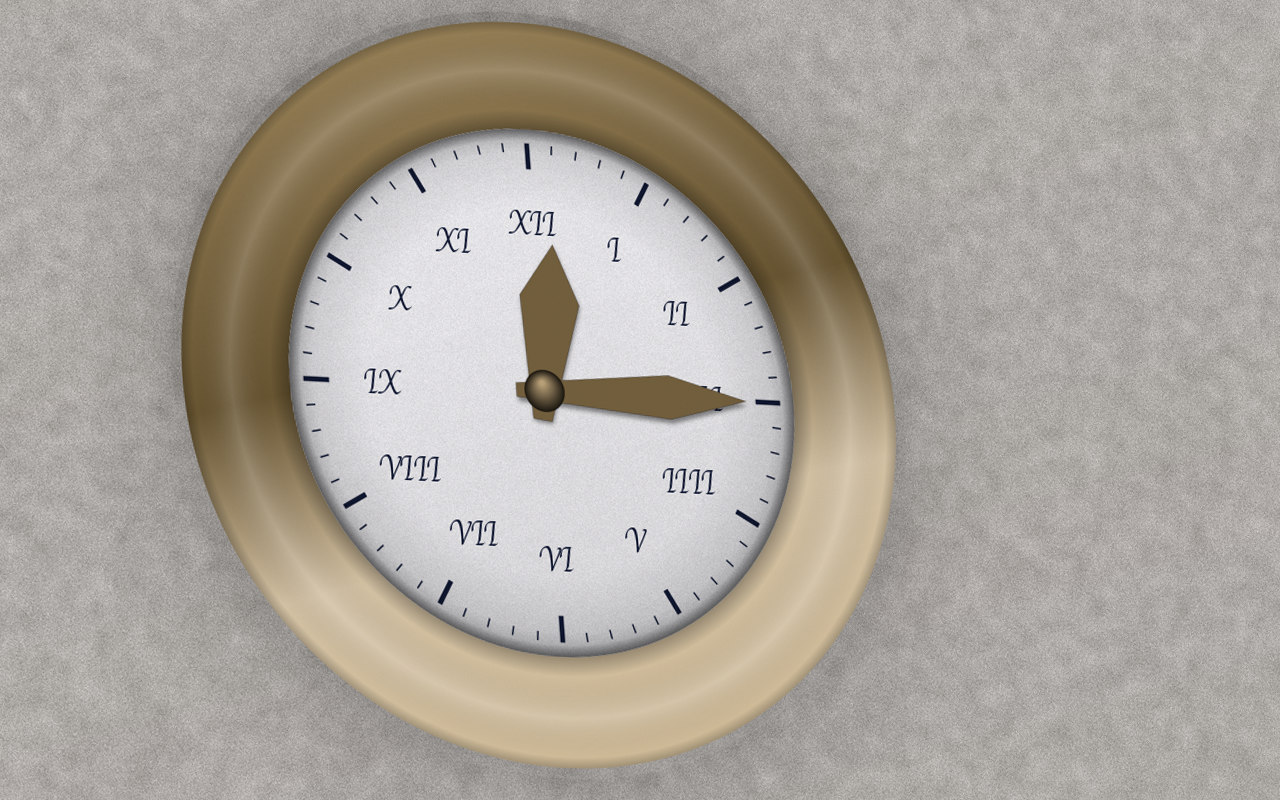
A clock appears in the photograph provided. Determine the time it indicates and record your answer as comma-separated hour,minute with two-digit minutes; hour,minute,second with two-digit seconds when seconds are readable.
12,15
